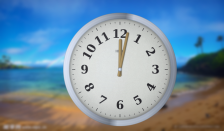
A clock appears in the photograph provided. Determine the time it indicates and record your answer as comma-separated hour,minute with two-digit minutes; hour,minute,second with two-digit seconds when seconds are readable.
12,02
